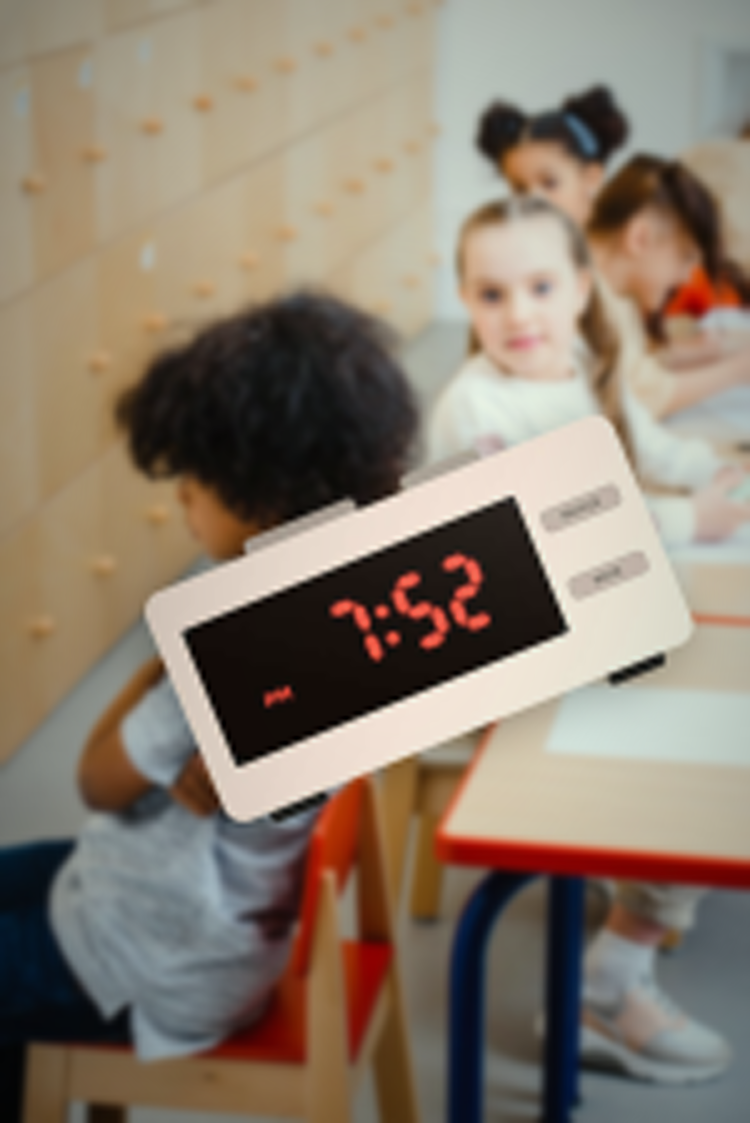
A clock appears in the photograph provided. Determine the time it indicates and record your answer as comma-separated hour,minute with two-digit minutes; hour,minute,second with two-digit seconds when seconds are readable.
7,52
